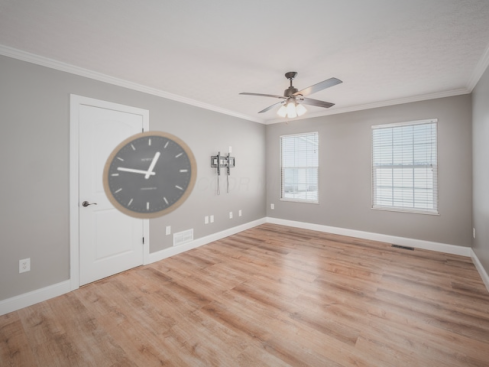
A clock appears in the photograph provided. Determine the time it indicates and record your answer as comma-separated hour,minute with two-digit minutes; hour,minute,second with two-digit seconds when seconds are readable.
12,47
